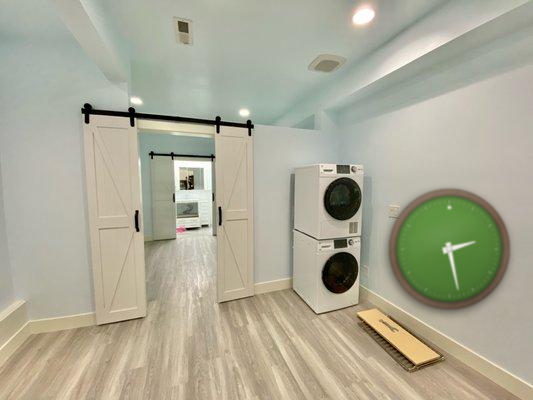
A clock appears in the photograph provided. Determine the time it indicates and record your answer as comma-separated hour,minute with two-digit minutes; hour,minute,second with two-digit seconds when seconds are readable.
2,28
